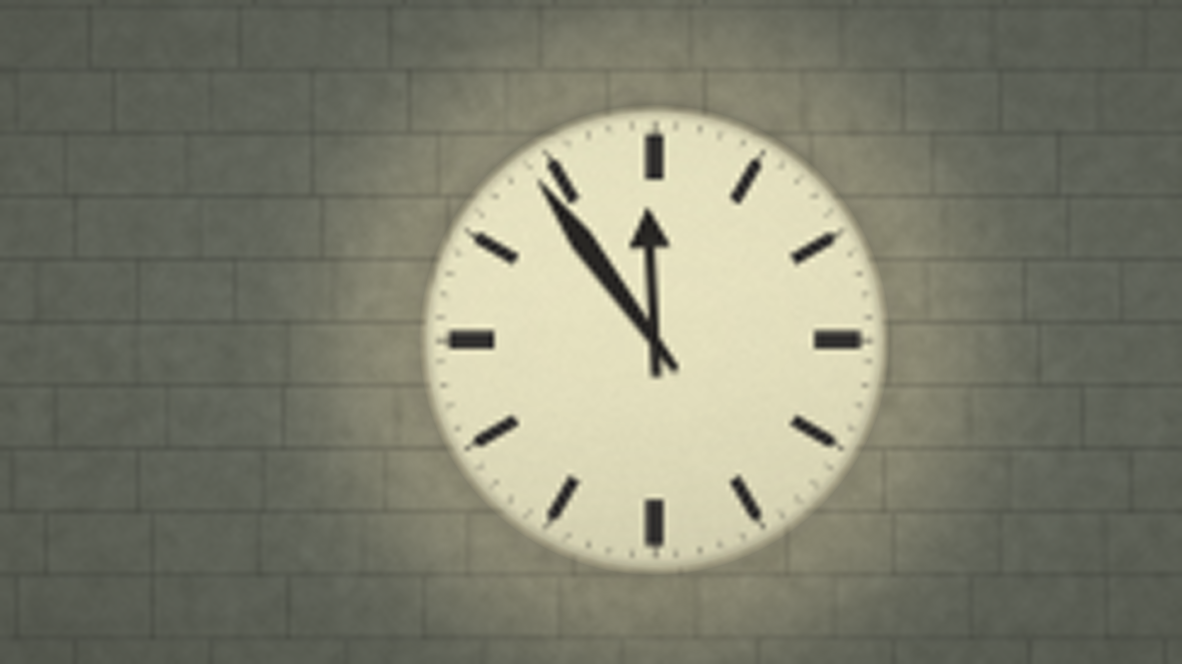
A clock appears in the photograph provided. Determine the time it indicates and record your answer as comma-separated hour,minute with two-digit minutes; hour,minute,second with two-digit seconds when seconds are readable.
11,54
